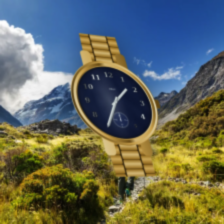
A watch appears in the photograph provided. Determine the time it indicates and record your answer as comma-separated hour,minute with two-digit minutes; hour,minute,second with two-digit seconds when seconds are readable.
1,35
